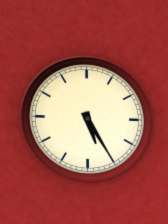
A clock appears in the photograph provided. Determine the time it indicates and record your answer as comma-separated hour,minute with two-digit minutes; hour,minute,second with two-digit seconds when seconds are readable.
5,25
